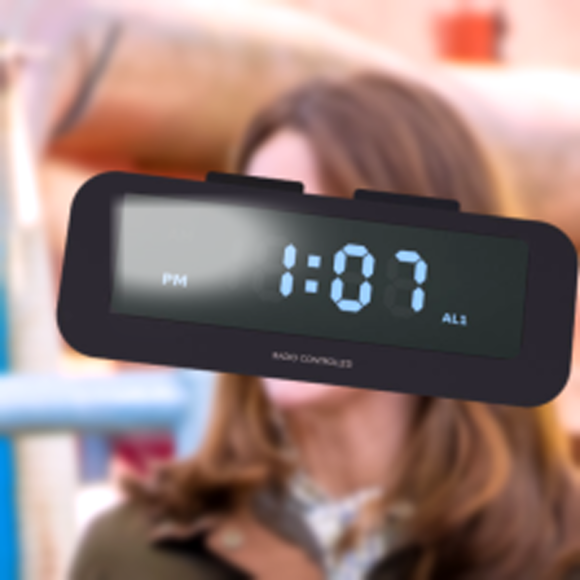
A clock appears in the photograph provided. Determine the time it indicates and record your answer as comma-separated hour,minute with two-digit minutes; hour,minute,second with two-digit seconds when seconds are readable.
1,07
